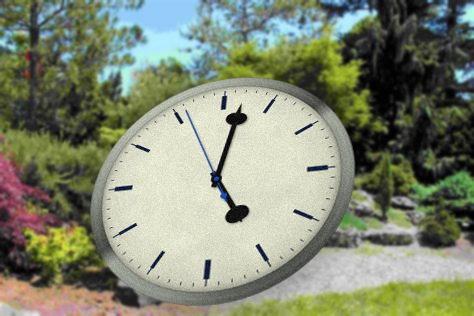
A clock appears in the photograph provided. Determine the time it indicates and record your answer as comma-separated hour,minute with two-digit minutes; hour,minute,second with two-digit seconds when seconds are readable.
5,01,56
